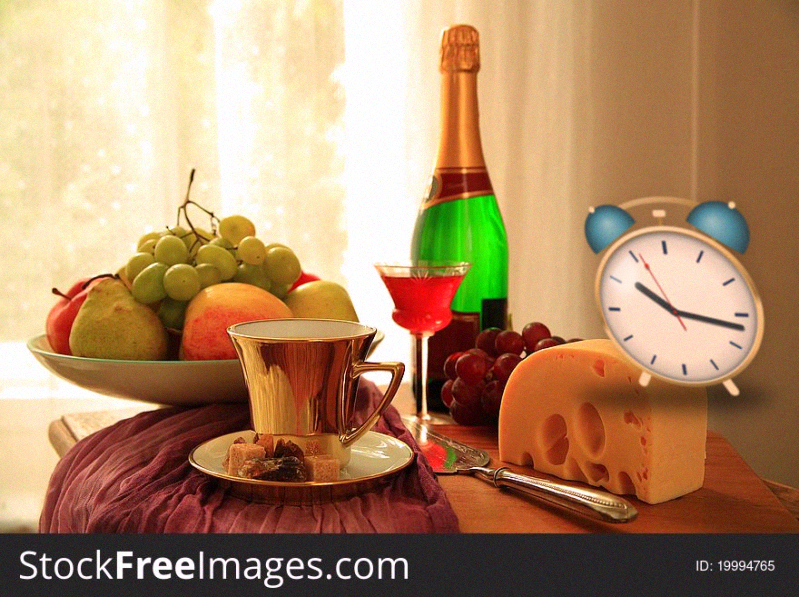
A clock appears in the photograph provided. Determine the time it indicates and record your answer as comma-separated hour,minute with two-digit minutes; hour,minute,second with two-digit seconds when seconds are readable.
10,16,56
